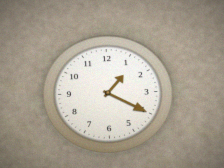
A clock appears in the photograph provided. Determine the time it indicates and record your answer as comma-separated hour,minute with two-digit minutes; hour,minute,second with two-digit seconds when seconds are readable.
1,20
